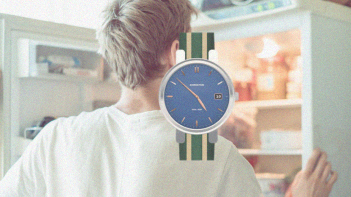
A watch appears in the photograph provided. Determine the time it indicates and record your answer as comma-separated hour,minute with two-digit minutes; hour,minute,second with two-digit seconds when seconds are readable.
4,52
